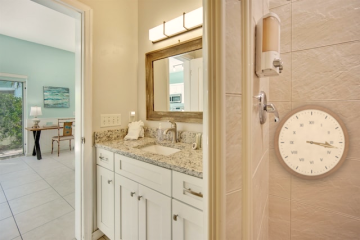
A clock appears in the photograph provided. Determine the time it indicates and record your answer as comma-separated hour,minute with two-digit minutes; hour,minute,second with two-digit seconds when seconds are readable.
3,17
